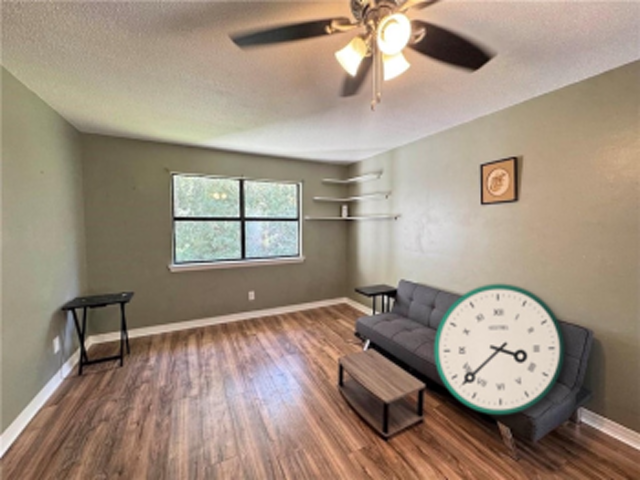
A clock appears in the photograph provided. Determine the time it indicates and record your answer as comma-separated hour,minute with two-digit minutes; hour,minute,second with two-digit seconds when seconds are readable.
3,38
